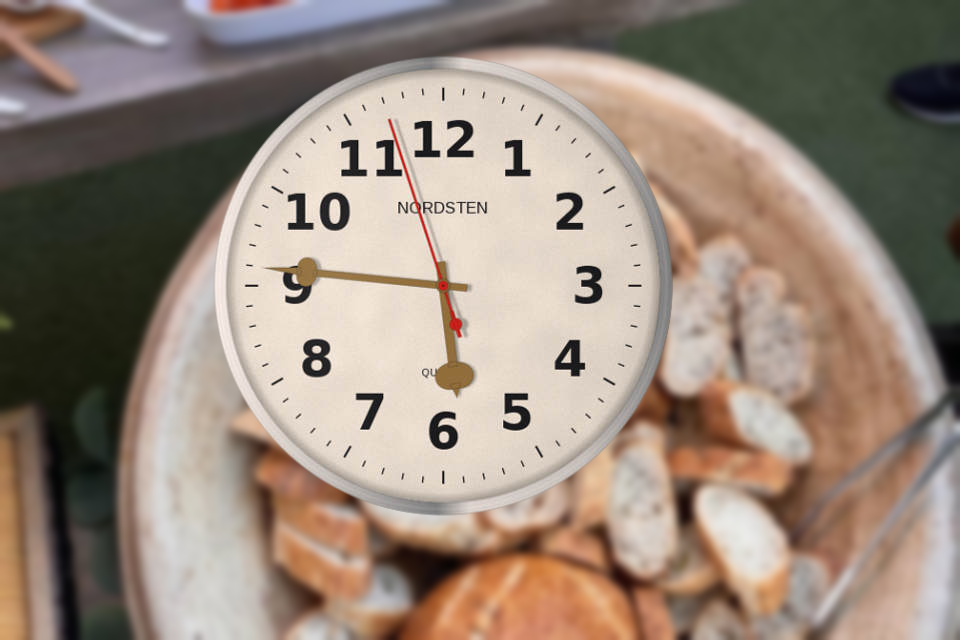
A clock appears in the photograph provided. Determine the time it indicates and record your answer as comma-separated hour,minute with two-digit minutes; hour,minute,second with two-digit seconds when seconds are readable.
5,45,57
